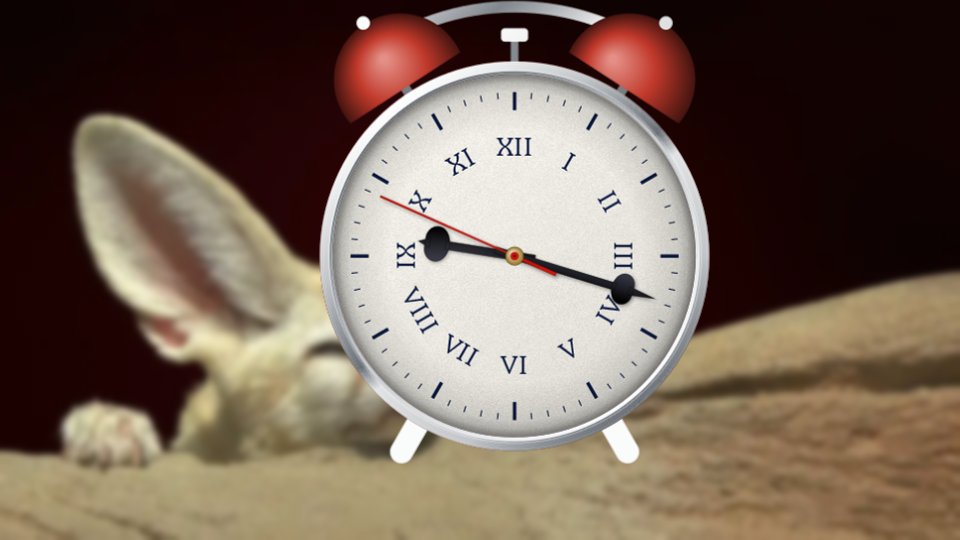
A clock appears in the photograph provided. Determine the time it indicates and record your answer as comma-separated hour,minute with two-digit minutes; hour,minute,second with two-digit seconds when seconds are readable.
9,17,49
